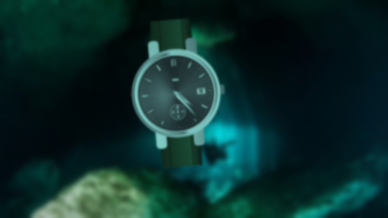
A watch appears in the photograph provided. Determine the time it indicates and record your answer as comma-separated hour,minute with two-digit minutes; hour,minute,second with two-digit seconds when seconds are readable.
4,24
